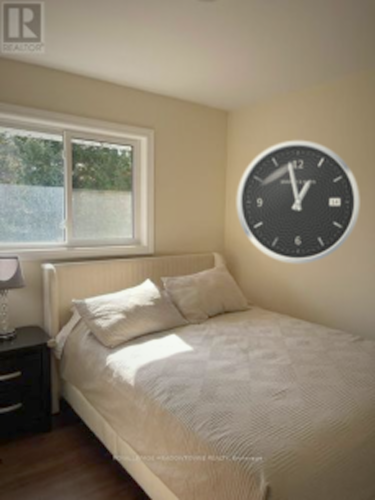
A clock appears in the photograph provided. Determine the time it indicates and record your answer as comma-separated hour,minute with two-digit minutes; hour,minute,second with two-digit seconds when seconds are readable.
12,58
